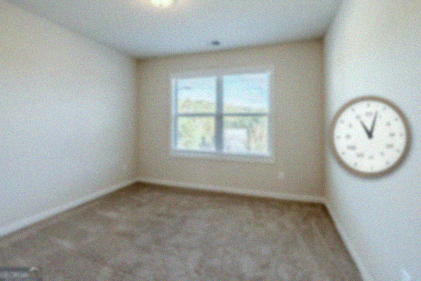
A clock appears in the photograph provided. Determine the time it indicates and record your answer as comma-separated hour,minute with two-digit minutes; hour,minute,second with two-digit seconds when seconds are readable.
11,03
